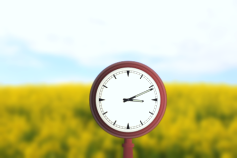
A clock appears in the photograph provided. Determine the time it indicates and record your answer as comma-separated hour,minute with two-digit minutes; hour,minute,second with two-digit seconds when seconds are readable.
3,11
